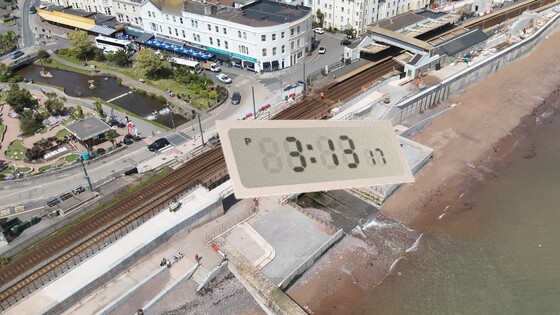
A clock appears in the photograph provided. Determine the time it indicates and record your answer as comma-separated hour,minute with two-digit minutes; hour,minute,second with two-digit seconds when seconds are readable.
3,13,17
